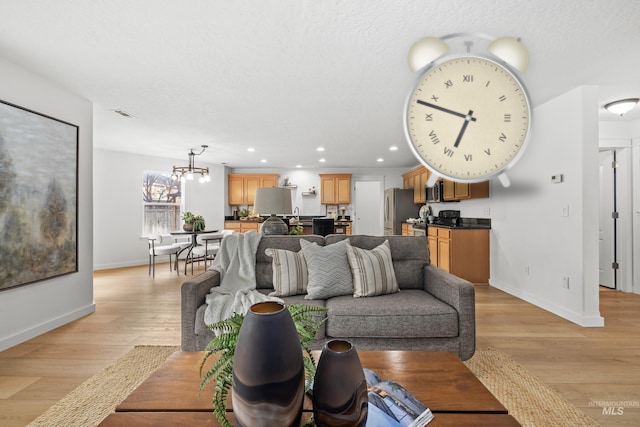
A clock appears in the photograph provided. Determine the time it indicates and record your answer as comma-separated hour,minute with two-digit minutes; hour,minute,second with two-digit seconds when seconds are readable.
6,48
